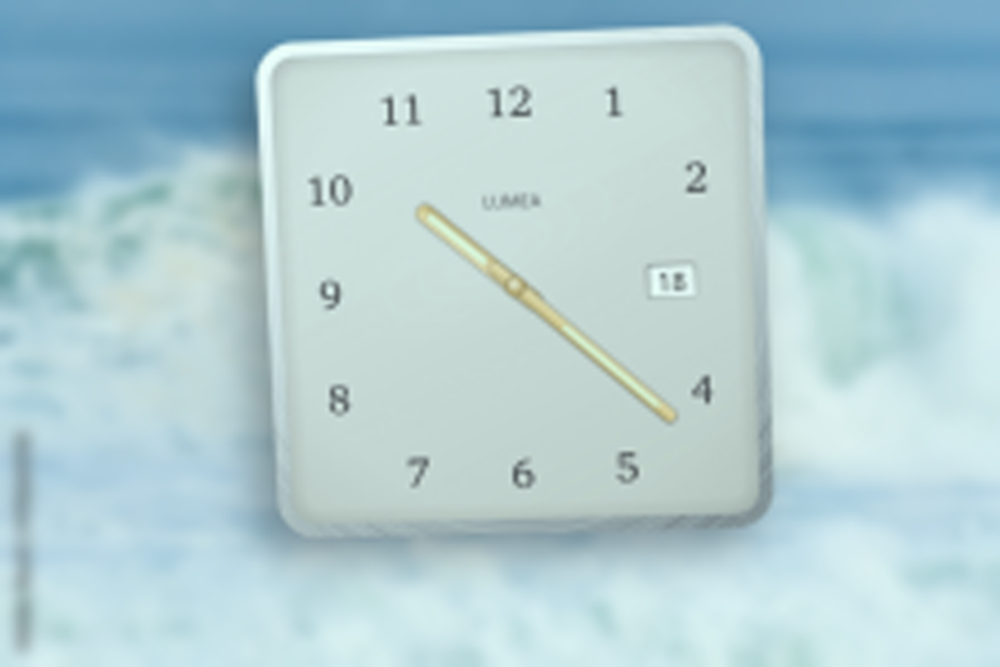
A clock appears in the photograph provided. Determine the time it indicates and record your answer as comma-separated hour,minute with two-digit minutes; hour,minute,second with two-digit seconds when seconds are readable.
10,22
